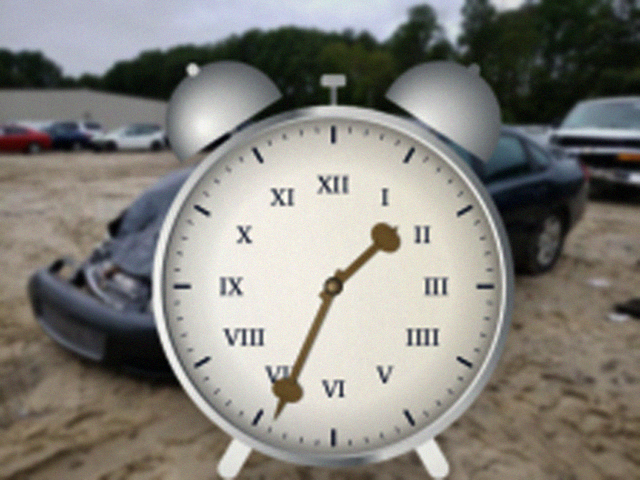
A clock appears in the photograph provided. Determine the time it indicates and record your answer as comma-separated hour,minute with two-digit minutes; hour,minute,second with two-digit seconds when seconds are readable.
1,34
